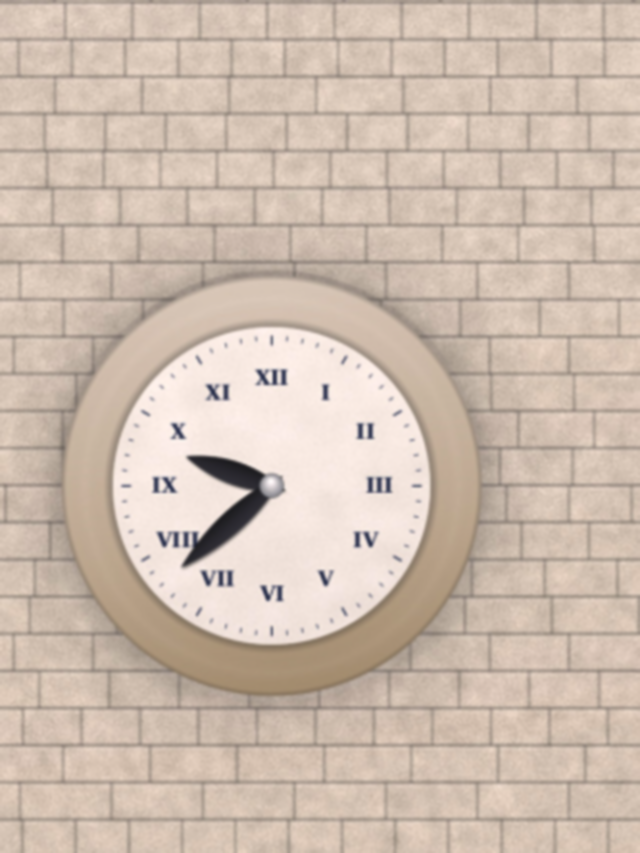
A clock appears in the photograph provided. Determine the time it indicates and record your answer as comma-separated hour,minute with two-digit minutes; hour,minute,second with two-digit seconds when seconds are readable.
9,38
